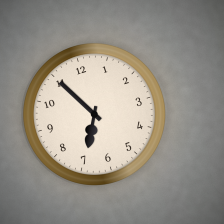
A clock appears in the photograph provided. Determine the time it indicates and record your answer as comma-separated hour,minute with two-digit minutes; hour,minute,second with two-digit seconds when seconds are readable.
6,55
